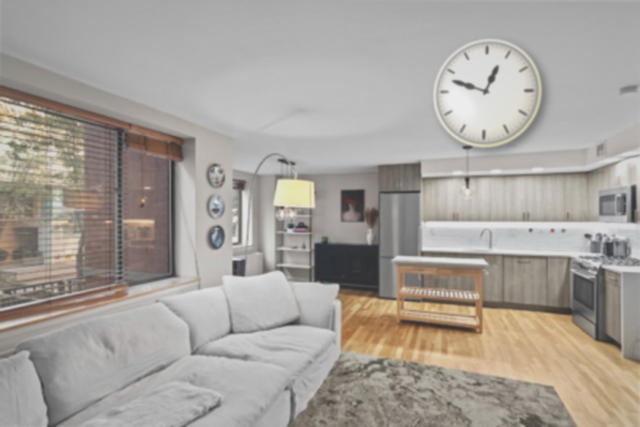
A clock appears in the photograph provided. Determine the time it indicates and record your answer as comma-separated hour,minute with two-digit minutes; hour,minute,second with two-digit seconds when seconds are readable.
12,48
